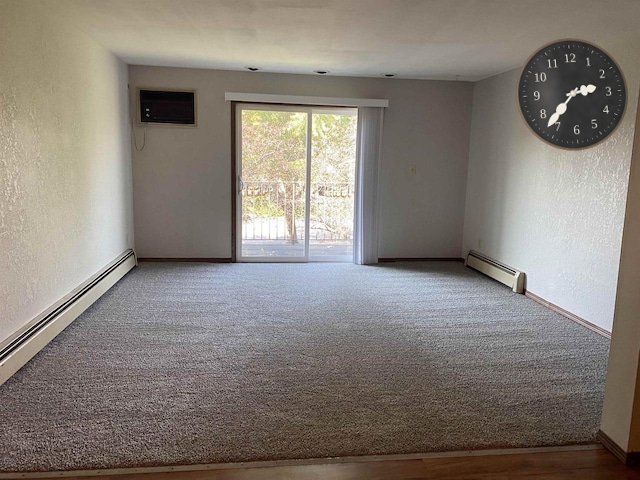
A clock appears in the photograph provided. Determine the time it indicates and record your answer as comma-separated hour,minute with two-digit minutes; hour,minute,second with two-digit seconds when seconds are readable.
2,37
